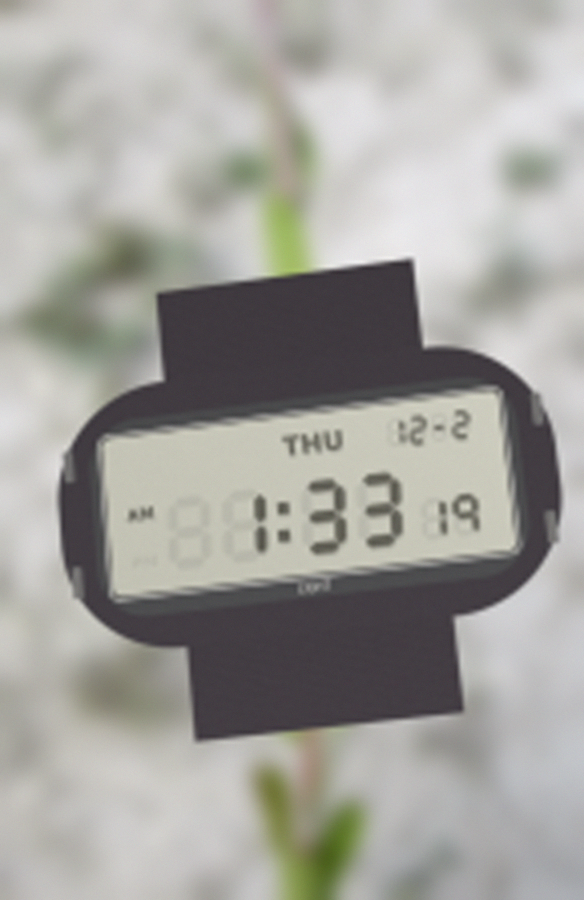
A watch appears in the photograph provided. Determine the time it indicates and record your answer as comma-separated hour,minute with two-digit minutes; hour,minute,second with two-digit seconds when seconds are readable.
1,33,19
